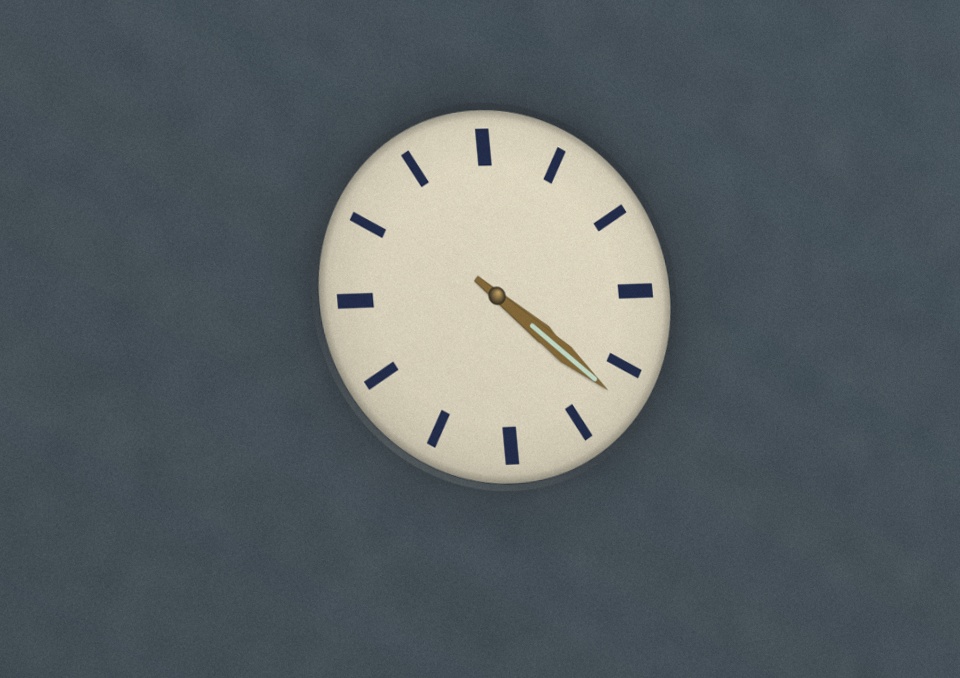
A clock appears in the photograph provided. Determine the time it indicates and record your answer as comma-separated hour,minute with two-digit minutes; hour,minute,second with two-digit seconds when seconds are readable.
4,22
